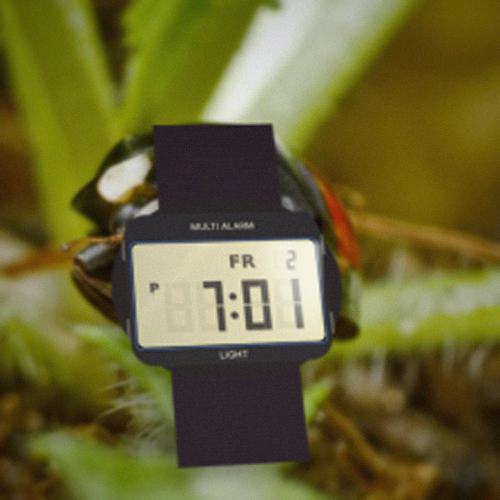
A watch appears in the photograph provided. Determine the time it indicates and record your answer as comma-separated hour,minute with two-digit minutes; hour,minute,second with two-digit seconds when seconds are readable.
7,01
